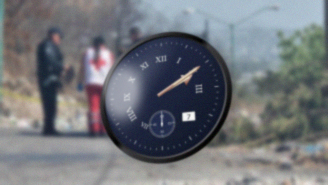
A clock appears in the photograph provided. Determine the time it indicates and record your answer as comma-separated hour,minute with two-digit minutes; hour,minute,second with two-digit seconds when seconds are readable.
2,10
